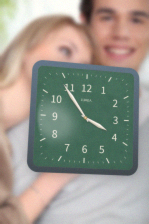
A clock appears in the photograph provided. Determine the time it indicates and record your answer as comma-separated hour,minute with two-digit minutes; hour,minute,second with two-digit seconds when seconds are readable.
3,54
